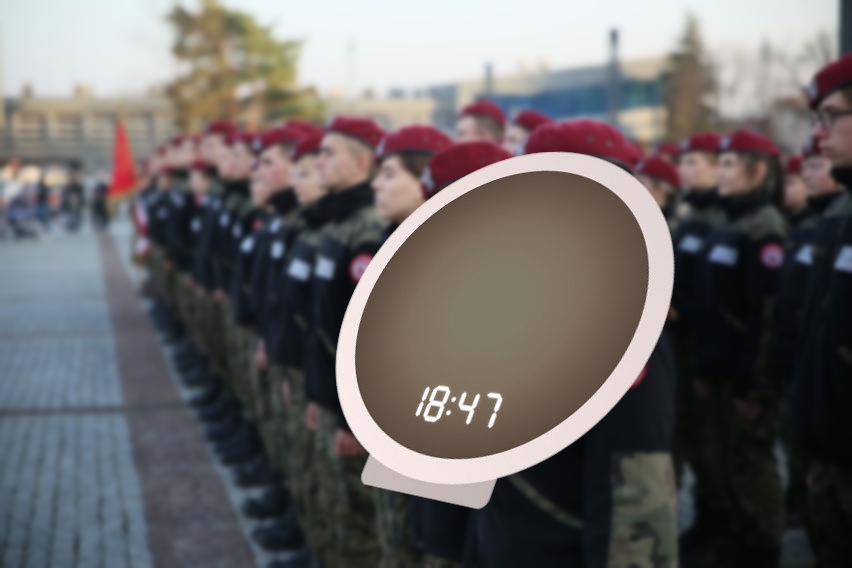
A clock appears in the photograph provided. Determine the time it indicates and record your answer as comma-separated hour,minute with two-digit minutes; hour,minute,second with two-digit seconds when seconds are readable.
18,47
